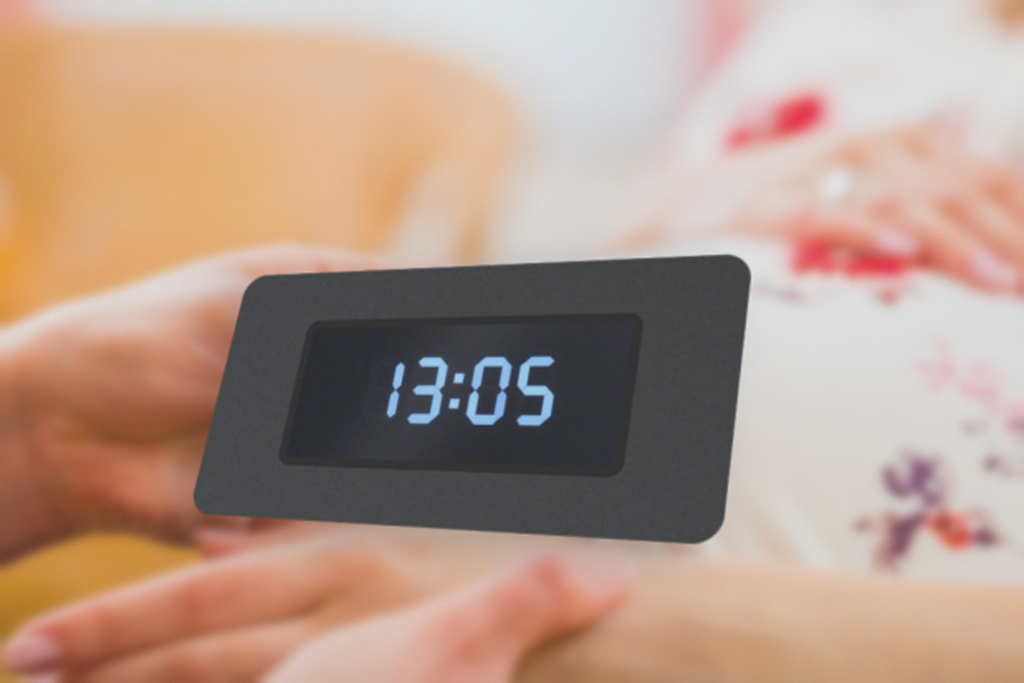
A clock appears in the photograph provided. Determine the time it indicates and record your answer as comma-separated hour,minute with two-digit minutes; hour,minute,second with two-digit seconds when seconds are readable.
13,05
